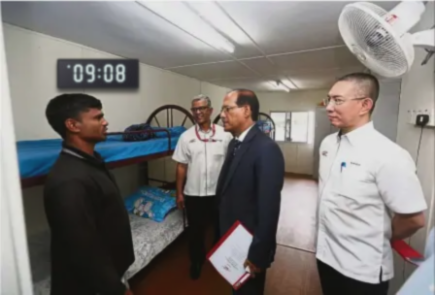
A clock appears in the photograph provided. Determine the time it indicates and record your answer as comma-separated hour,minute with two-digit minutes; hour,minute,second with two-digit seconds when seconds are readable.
9,08
